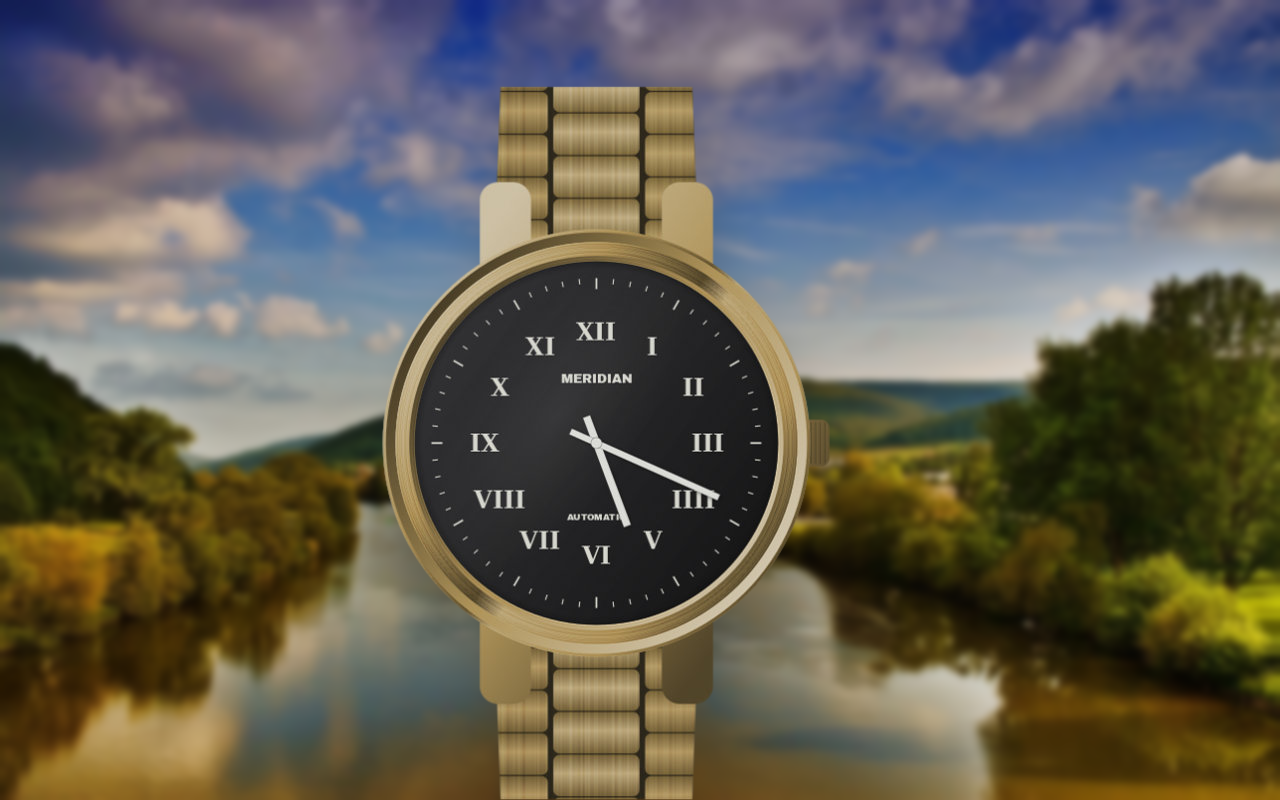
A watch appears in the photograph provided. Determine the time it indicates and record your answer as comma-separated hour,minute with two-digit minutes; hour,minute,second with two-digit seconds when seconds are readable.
5,19
